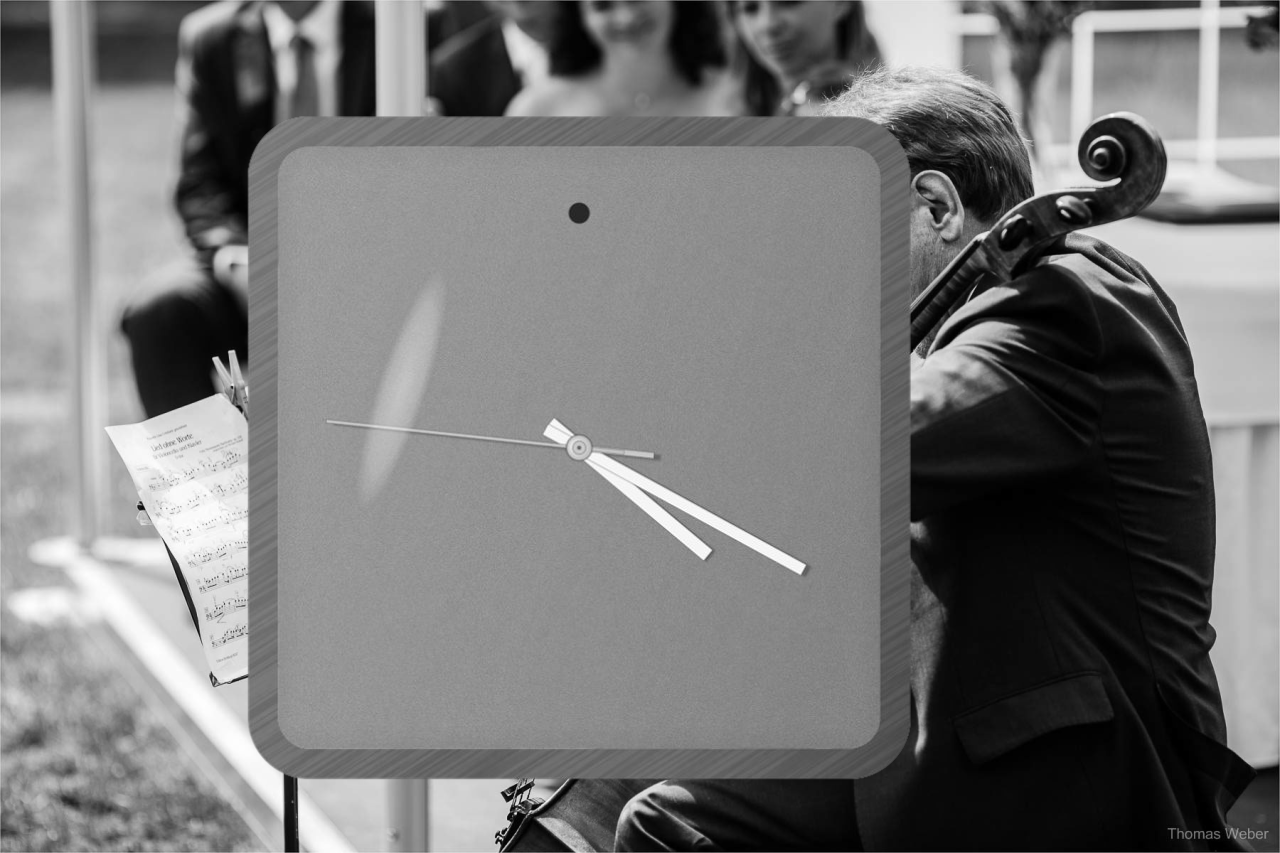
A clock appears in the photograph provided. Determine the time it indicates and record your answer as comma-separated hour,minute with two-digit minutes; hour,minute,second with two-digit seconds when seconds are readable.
4,19,46
